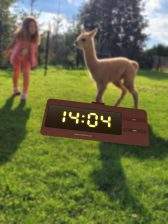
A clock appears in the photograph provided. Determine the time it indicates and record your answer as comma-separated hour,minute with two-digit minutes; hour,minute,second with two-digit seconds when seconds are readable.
14,04
